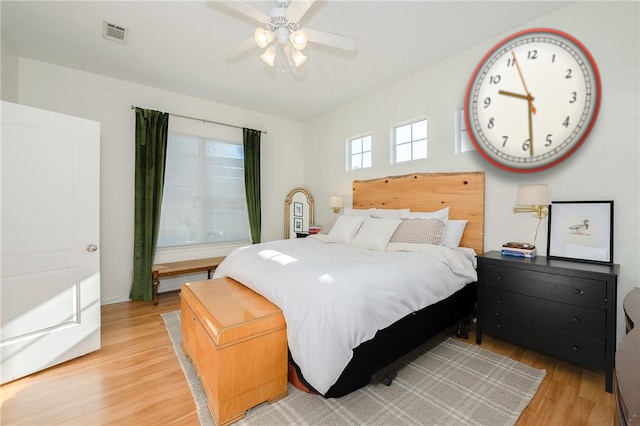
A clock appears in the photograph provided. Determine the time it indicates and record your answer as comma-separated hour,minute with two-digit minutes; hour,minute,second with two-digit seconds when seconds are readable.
9,28,56
